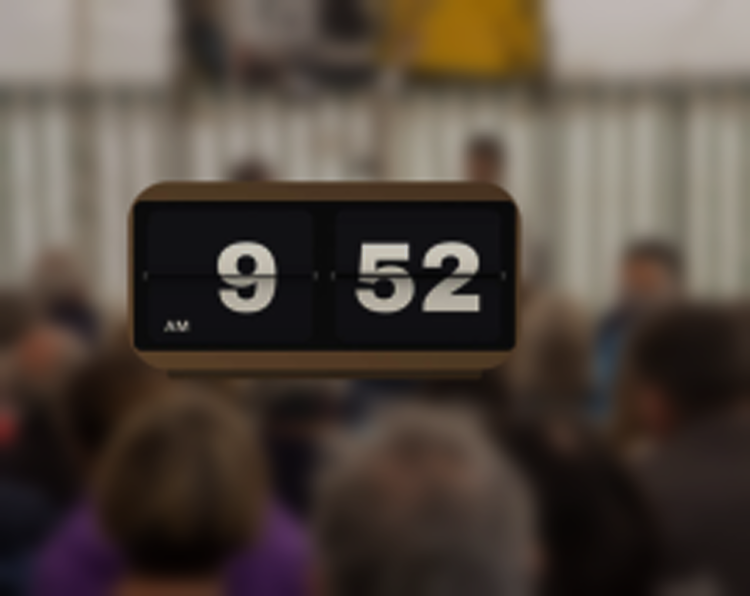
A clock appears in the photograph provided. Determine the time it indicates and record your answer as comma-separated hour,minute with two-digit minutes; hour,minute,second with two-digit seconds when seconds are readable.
9,52
